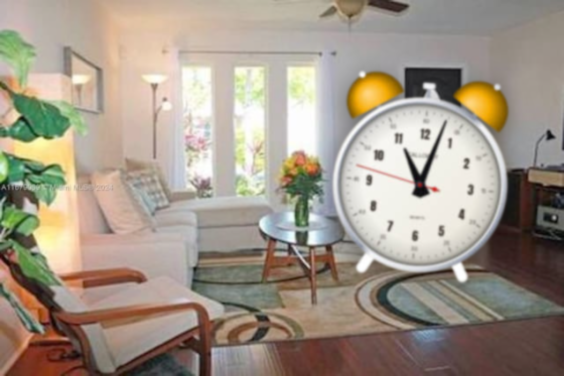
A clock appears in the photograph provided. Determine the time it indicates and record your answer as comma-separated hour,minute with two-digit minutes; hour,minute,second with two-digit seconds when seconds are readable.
11,02,47
